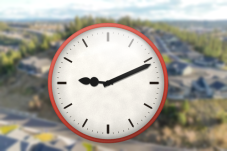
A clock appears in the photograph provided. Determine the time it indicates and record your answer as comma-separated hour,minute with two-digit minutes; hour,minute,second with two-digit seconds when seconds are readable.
9,11
